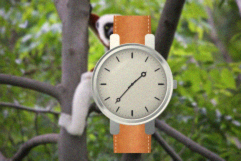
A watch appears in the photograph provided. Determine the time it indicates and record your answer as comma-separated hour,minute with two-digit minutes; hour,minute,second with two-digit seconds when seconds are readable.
1,37
